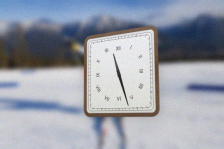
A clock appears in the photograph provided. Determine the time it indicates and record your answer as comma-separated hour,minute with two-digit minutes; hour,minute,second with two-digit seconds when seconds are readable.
11,27
